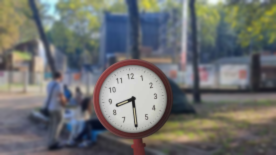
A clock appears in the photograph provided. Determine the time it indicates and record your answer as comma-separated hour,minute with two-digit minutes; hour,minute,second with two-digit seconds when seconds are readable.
8,30
